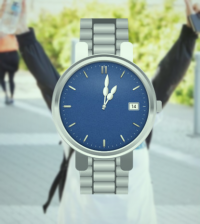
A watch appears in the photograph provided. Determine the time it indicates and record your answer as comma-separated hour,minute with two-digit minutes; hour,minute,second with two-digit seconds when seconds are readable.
1,01
